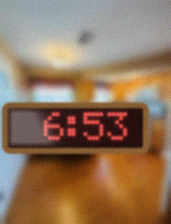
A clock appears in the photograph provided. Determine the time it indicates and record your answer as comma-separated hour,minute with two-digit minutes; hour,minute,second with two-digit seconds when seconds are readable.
6,53
